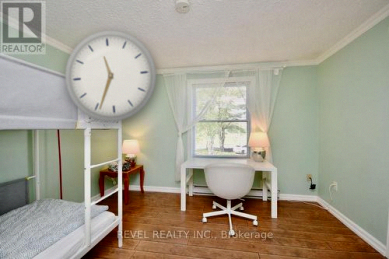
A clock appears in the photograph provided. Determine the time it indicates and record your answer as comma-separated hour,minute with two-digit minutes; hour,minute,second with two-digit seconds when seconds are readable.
11,34
